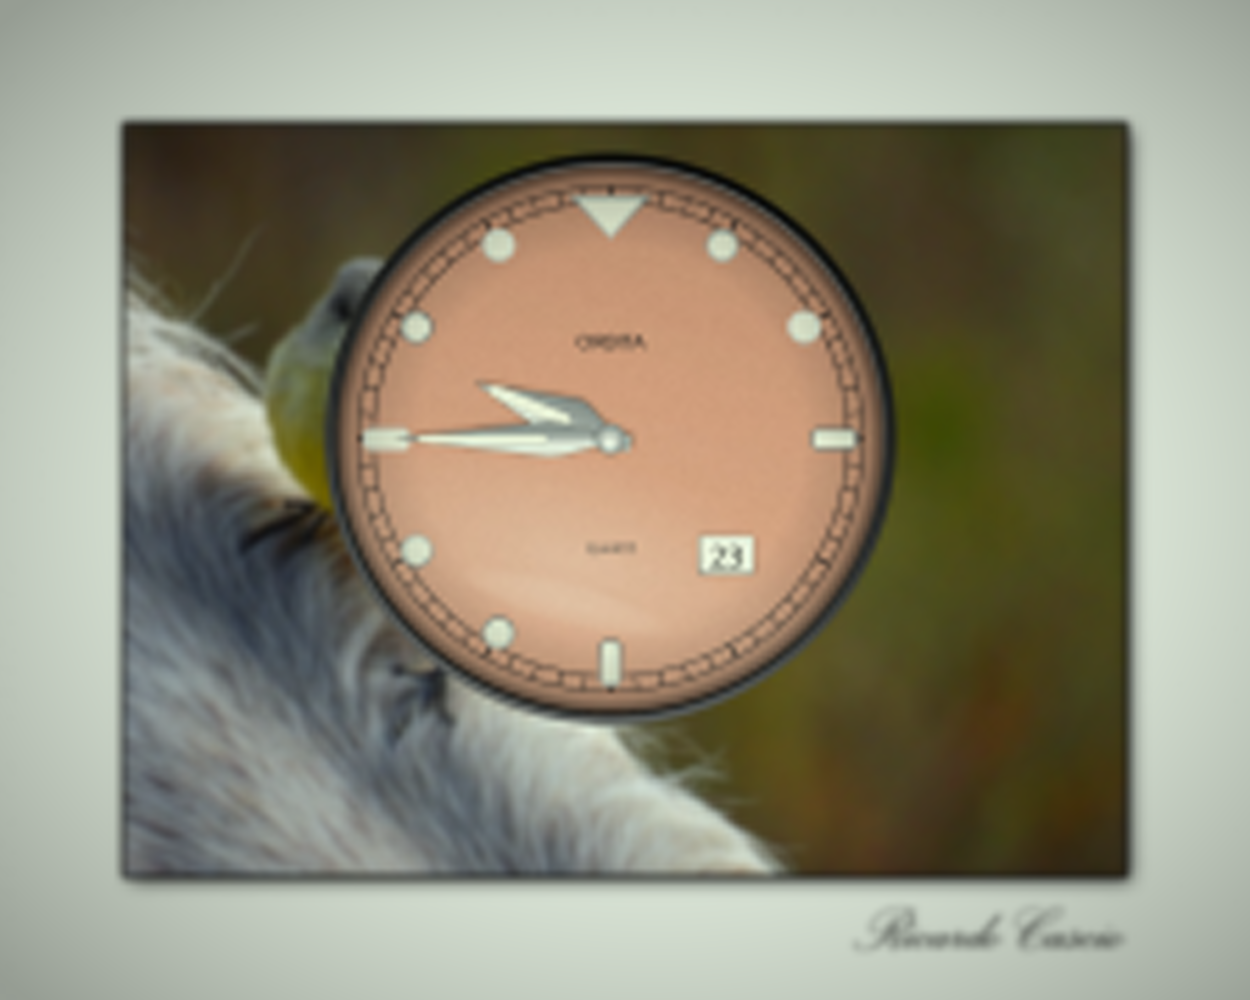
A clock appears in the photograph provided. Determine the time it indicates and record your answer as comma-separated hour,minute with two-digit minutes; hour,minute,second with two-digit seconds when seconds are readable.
9,45
